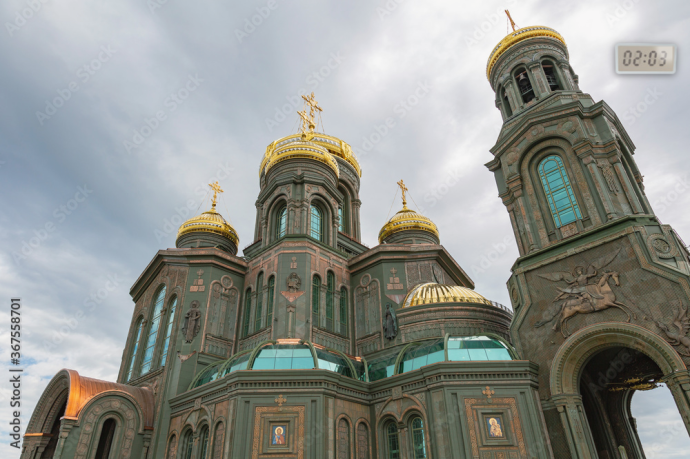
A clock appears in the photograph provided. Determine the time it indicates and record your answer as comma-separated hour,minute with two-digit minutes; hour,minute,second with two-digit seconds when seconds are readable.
2,03
